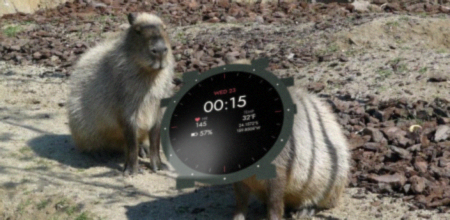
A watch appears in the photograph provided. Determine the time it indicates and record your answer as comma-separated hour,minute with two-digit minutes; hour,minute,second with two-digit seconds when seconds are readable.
0,15
